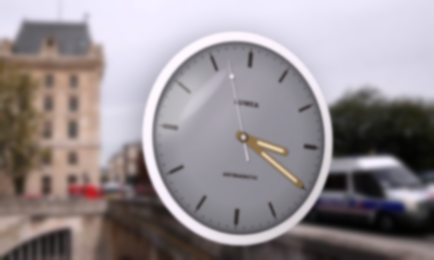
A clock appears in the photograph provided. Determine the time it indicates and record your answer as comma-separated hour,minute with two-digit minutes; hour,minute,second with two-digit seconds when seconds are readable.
3,19,57
